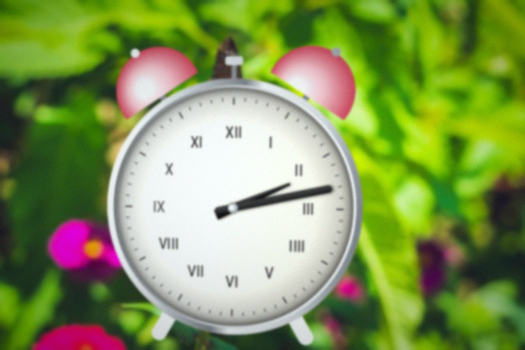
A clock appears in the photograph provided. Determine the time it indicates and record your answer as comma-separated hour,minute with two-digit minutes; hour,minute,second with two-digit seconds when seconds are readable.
2,13
